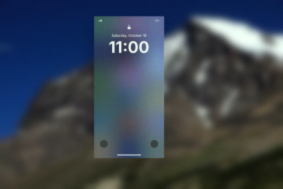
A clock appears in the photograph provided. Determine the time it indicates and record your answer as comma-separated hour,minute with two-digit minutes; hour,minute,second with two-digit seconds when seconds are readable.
11,00
